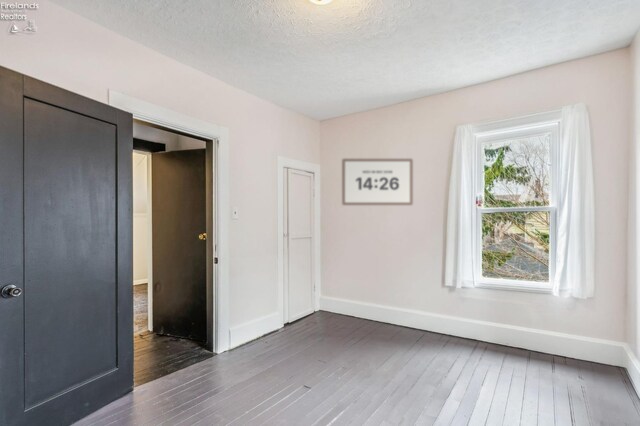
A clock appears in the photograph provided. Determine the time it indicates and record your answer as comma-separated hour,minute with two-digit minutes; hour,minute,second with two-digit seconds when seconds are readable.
14,26
